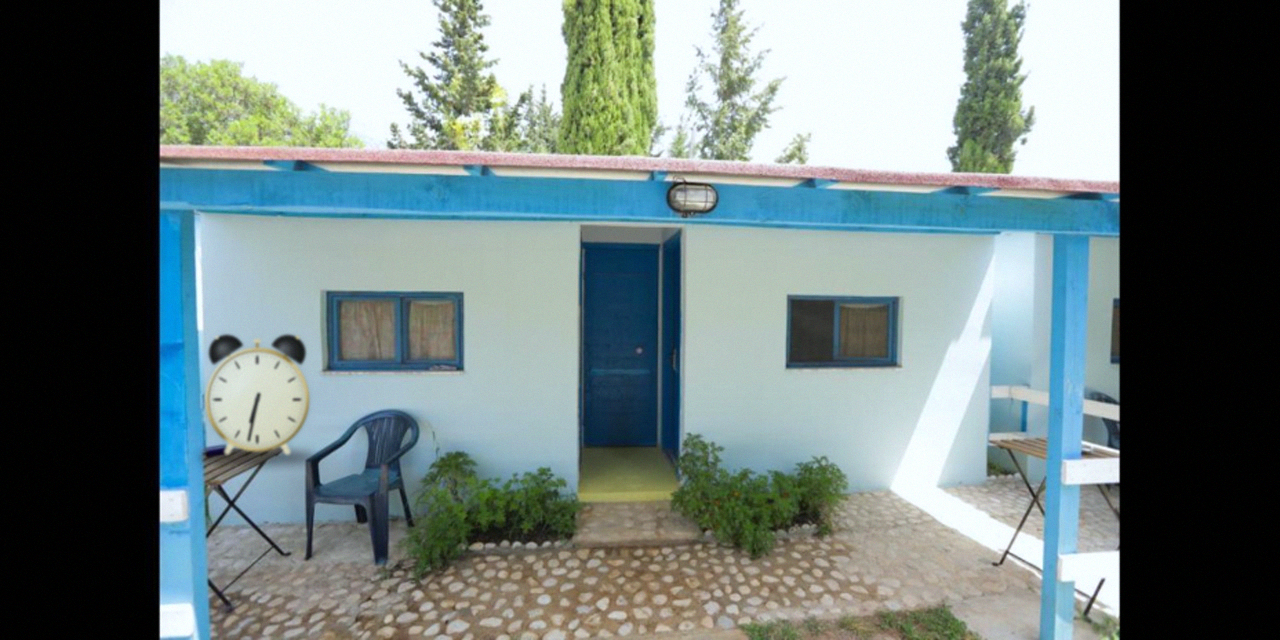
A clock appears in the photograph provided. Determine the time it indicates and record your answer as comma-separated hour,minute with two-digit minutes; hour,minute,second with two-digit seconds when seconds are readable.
6,32
